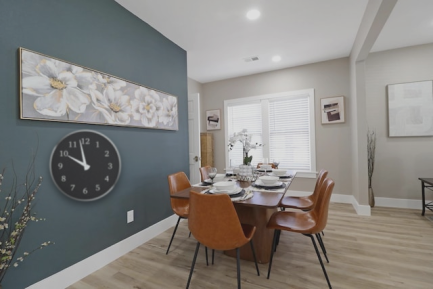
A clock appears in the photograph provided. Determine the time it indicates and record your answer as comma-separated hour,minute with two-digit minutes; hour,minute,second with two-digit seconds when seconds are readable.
9,58
